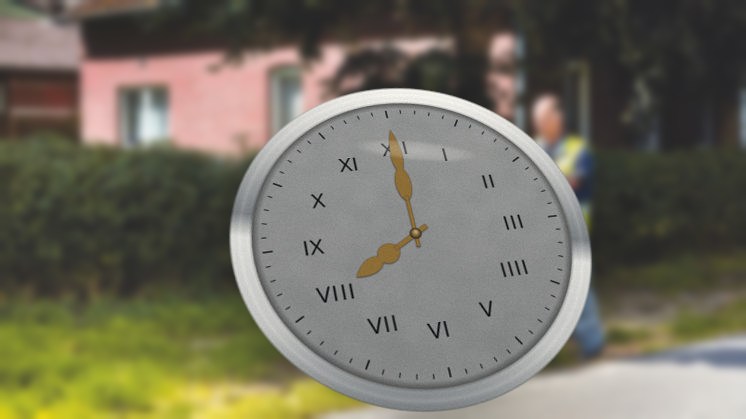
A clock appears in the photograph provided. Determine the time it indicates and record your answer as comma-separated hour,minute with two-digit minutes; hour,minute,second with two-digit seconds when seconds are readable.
8,00
